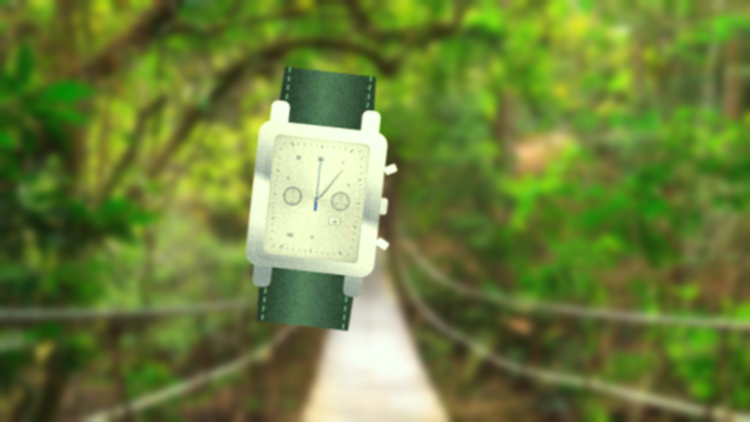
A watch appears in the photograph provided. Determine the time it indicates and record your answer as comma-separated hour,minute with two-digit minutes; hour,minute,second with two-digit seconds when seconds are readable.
1,06
